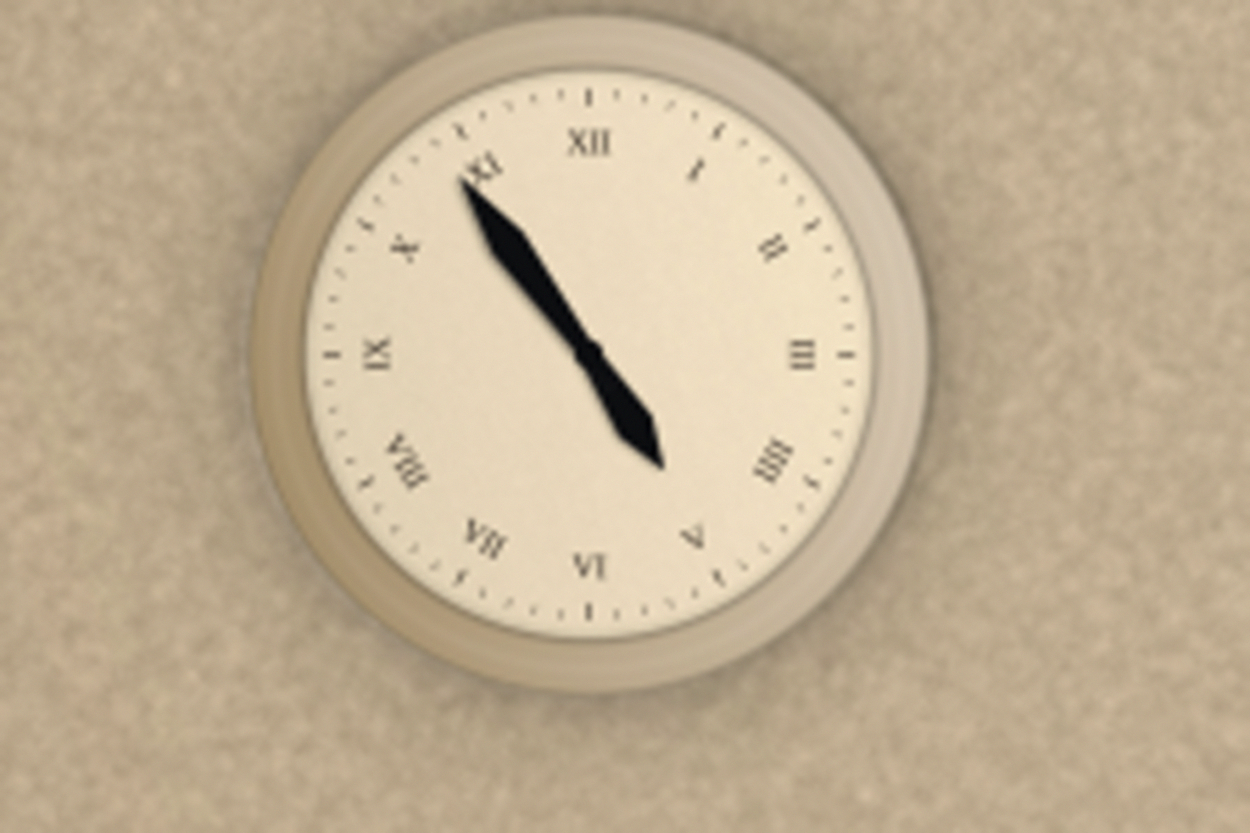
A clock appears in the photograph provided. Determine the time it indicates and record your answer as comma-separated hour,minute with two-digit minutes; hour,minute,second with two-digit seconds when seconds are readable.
4,54
